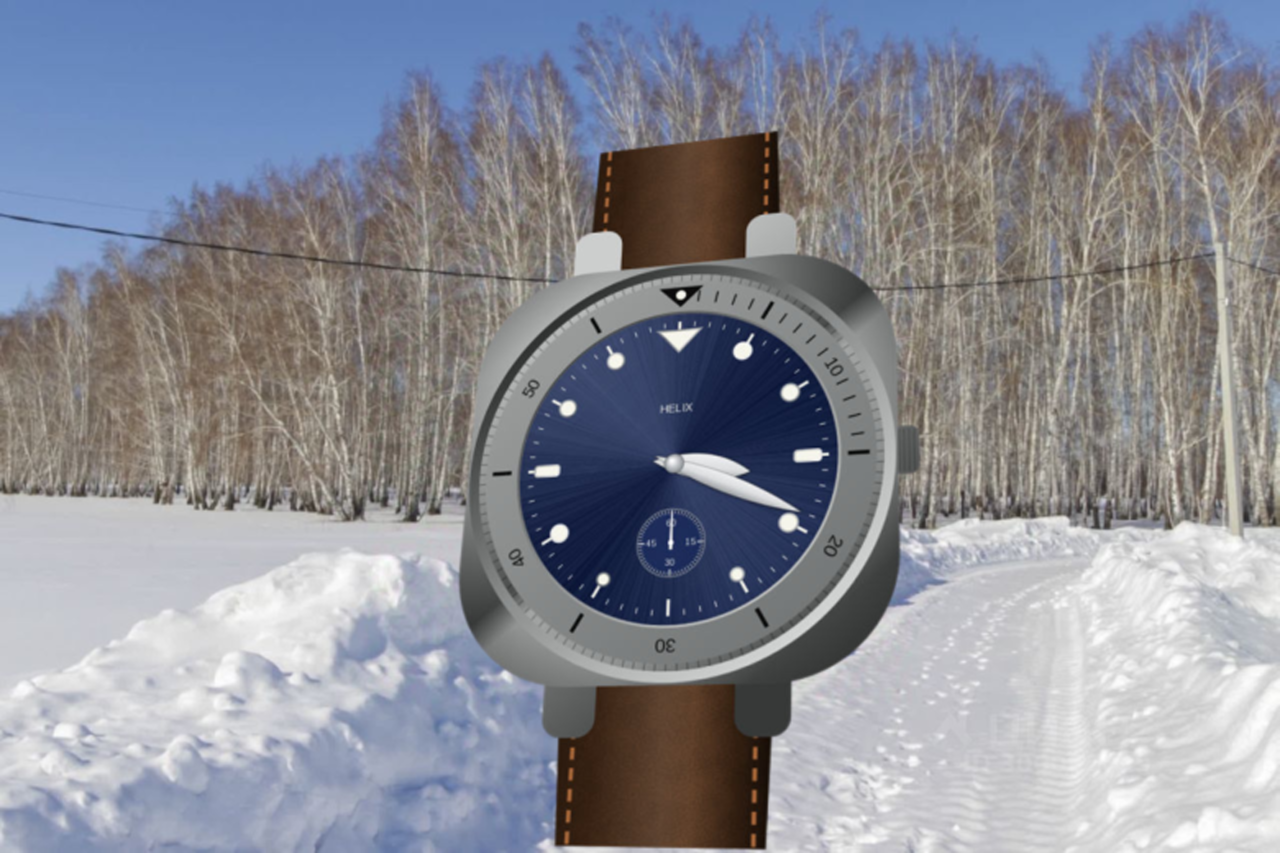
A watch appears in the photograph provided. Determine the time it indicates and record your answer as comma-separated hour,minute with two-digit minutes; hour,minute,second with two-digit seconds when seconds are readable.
3,19
